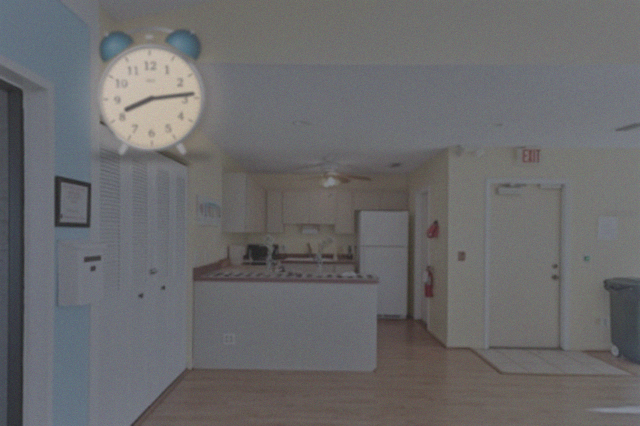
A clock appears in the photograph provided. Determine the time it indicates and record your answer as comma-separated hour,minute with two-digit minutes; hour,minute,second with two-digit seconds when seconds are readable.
8,14
